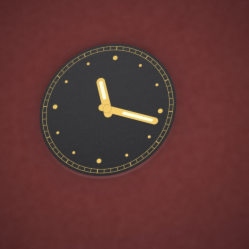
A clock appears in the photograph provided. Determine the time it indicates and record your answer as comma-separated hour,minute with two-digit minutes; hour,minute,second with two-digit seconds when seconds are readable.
11,17
